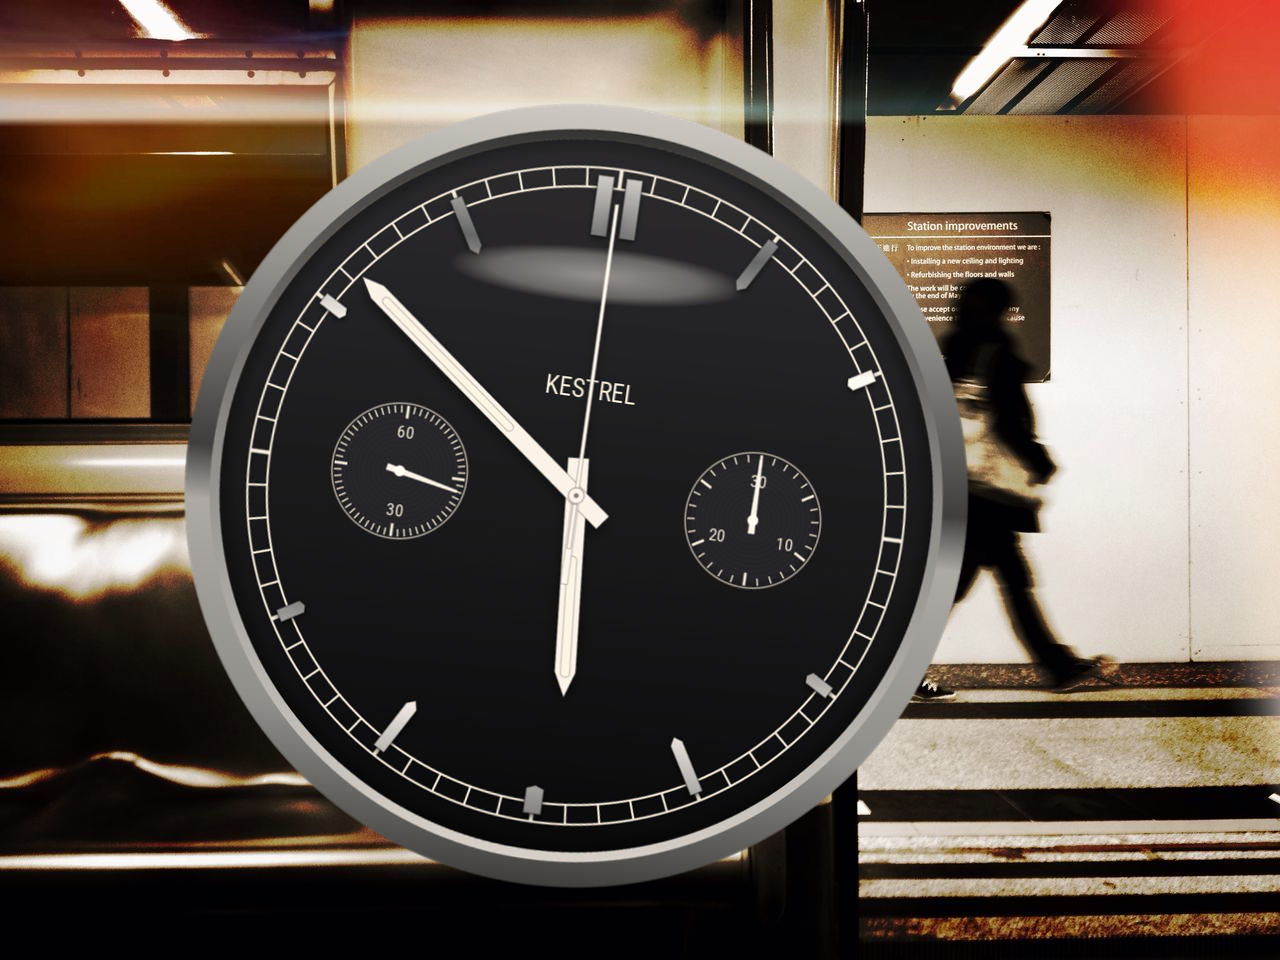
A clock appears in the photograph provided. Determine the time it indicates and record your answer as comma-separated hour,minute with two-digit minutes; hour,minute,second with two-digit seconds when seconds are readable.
5,51,17
